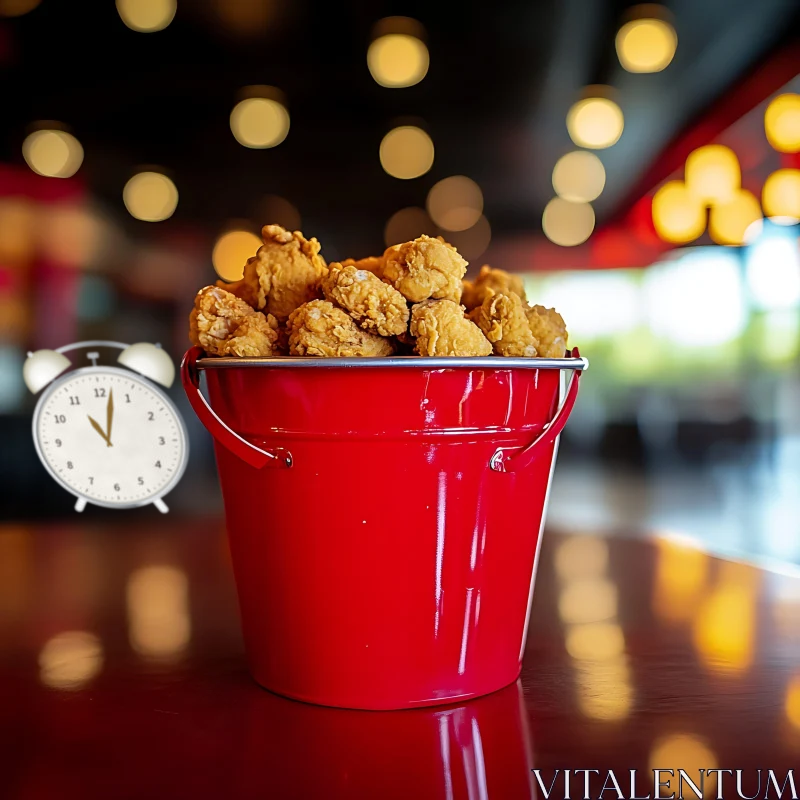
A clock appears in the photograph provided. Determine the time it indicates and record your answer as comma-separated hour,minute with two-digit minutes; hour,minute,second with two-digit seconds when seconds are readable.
11,02
